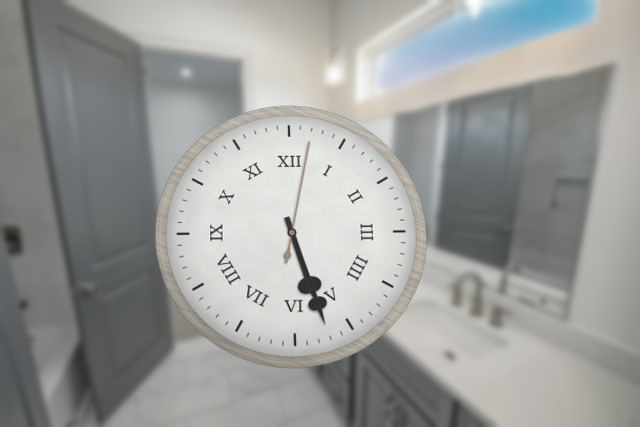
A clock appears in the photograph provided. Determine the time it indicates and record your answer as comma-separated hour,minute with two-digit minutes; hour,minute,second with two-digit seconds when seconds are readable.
5,27,02
